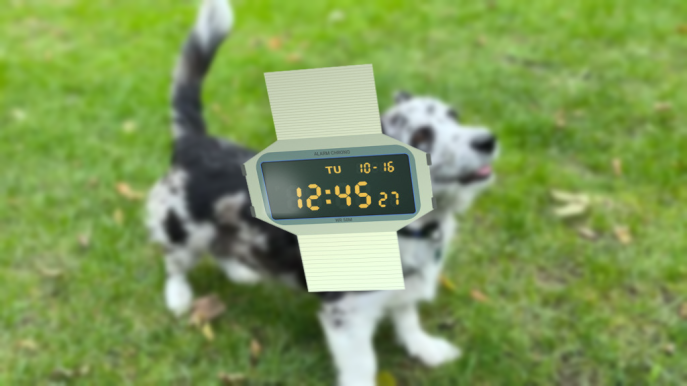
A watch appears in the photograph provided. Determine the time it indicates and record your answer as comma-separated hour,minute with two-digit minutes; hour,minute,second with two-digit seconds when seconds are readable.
12,45,27
